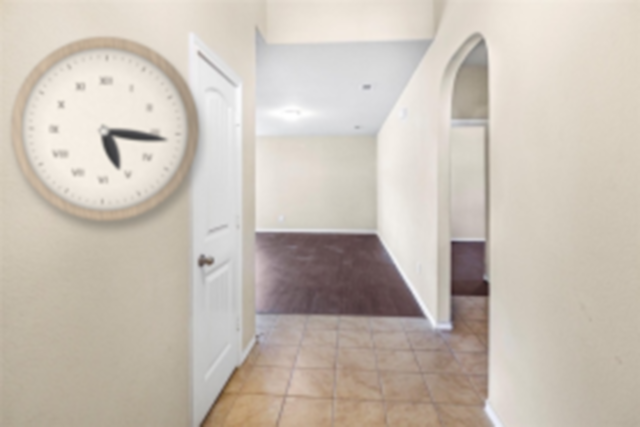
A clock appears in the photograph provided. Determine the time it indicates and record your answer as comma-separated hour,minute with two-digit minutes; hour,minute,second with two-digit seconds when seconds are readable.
5,16
